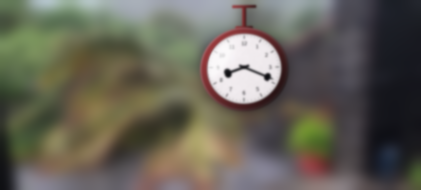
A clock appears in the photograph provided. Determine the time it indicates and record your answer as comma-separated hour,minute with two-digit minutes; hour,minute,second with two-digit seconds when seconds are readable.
8,19
